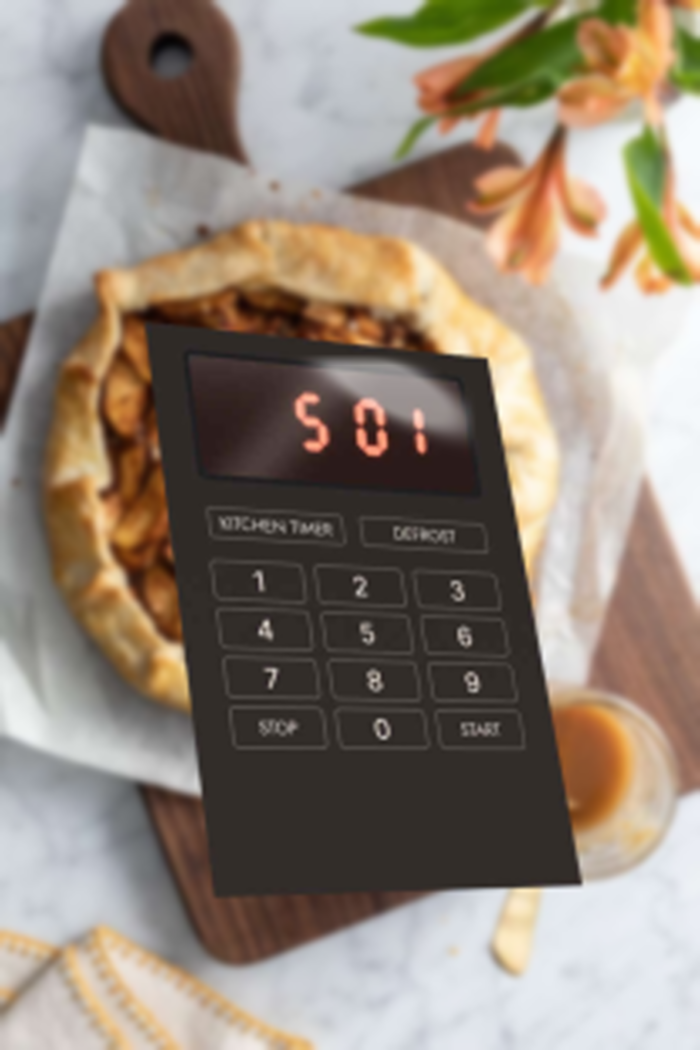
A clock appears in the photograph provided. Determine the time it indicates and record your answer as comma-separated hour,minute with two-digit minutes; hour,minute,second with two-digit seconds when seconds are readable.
5,01
